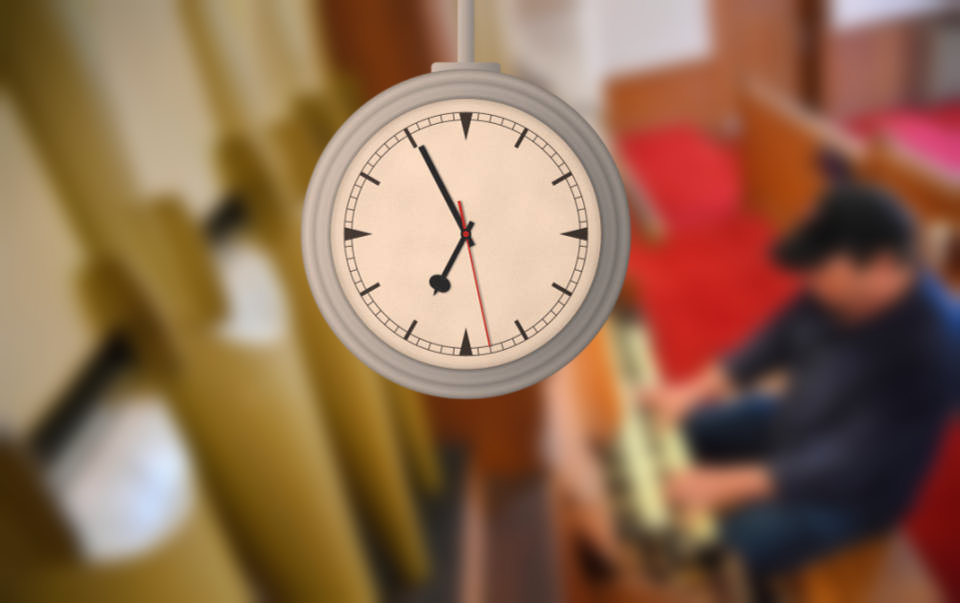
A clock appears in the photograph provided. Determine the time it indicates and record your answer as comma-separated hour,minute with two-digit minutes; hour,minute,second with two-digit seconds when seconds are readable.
6,55,28
